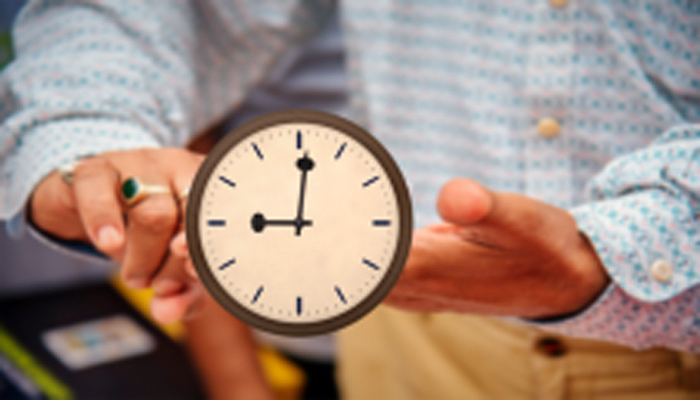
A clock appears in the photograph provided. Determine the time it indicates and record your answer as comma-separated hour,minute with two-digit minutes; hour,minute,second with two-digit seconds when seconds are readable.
9,01
